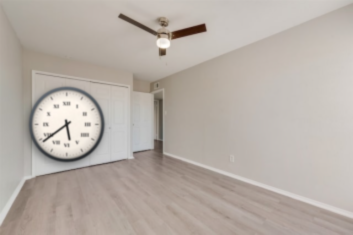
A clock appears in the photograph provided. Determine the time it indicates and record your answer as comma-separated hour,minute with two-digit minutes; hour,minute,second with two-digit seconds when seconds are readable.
5,39
